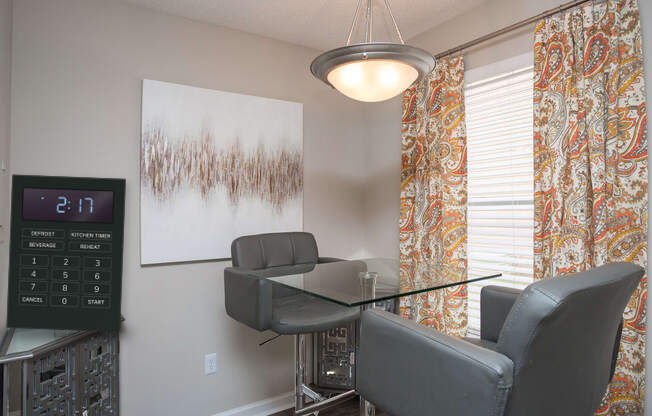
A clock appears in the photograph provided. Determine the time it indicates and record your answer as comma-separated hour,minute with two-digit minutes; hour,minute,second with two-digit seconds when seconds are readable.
2,17
